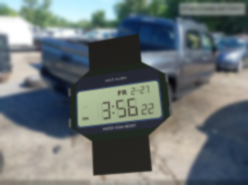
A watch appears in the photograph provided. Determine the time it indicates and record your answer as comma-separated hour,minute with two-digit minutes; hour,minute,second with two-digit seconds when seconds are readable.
3,56,22
